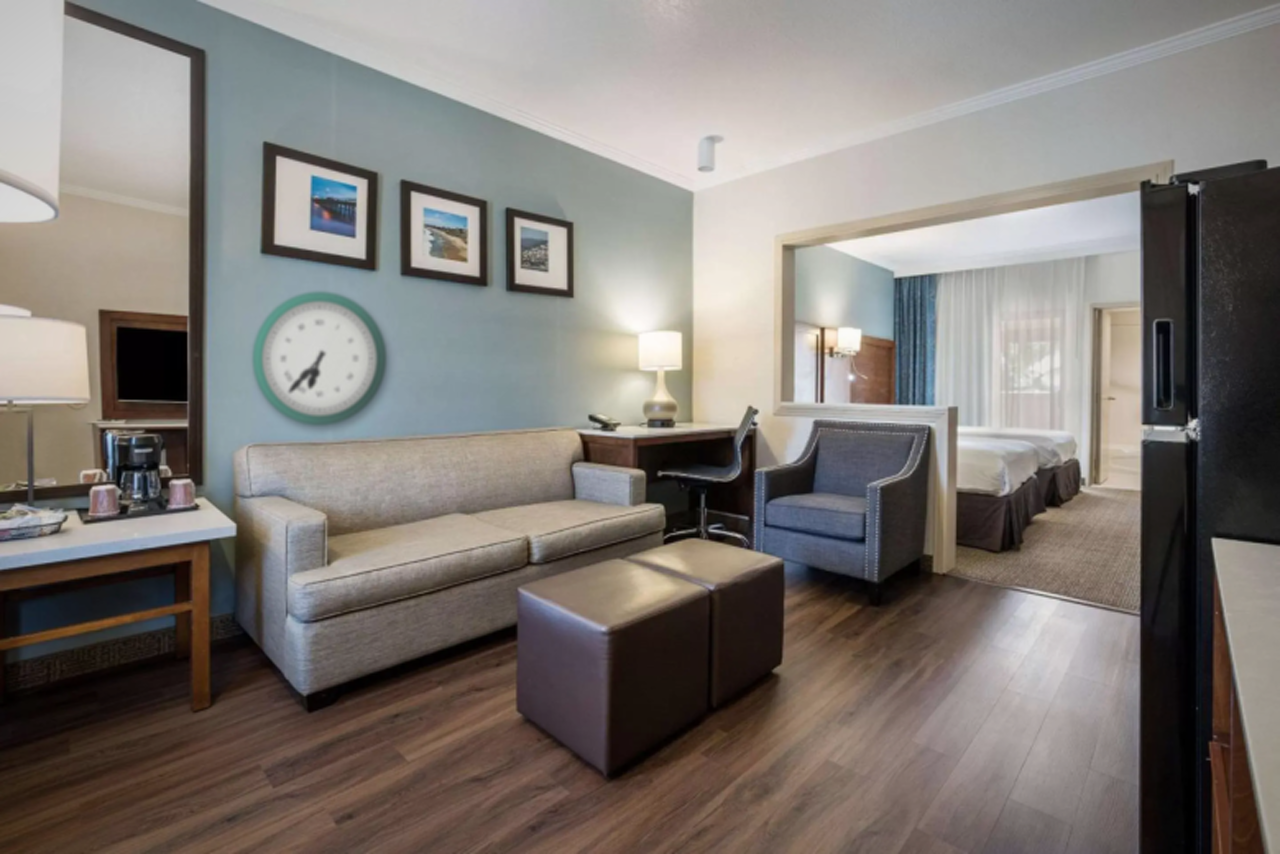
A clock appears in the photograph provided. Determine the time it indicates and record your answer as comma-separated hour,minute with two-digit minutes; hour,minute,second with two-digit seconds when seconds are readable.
6,37
